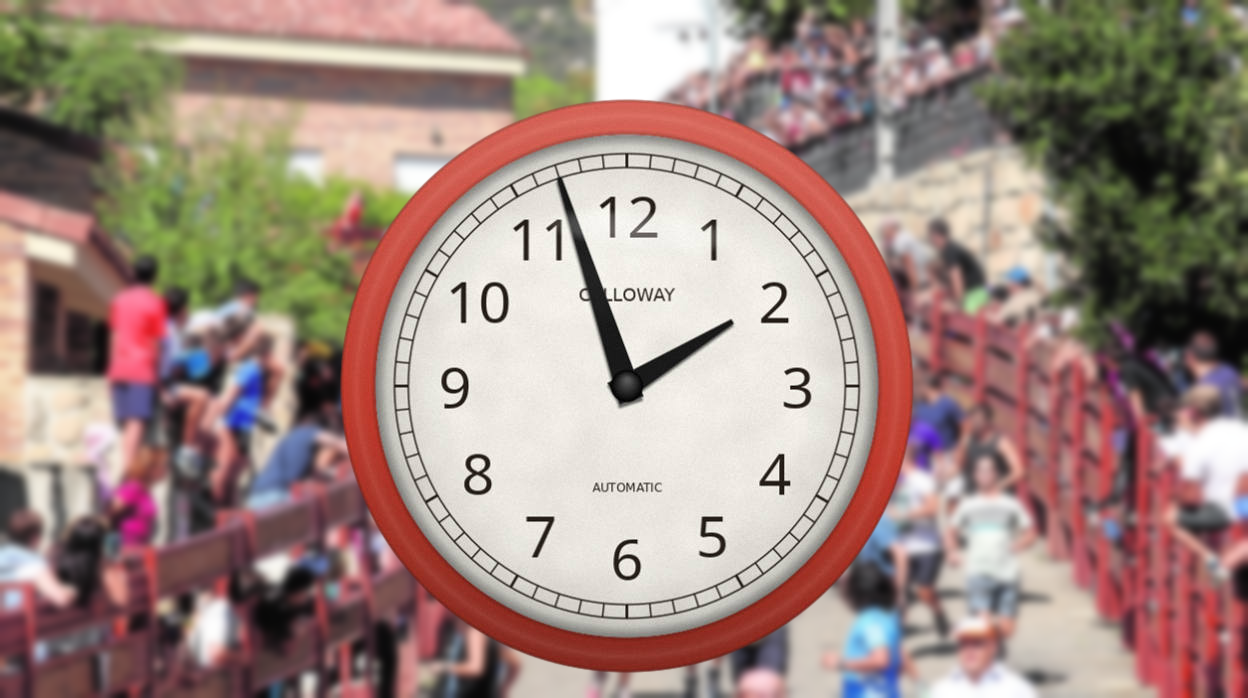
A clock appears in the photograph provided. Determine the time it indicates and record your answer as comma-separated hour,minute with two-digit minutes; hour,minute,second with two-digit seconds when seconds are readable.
1,57
